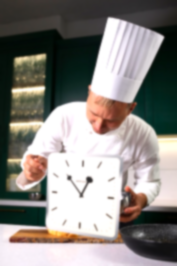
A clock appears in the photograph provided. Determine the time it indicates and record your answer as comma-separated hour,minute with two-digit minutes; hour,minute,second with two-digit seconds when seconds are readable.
12,53
